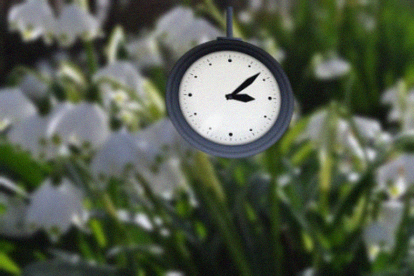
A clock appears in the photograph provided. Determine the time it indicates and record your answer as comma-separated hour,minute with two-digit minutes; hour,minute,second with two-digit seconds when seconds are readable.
3,08
